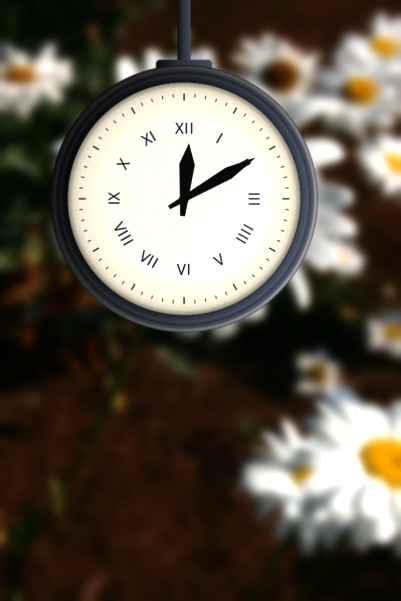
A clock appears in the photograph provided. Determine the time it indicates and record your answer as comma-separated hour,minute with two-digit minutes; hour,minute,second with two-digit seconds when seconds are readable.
12,10
